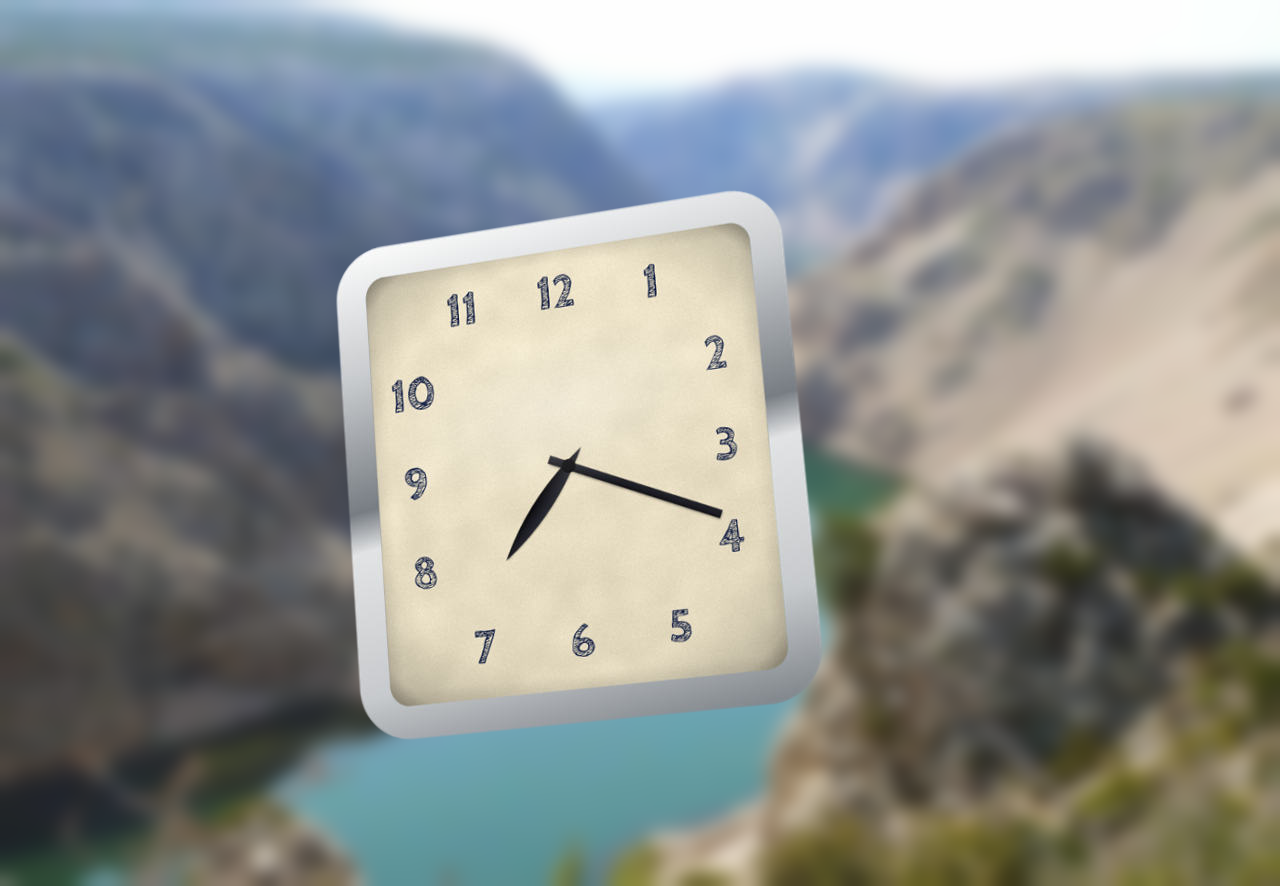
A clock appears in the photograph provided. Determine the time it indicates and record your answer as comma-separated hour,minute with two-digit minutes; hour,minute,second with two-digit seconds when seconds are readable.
7,19
